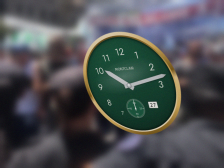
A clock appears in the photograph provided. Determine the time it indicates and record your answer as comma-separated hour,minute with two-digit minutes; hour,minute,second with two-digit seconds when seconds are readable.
10,13
